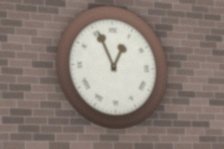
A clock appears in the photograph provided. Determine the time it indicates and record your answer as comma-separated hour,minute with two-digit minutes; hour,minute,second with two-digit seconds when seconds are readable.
12,56
